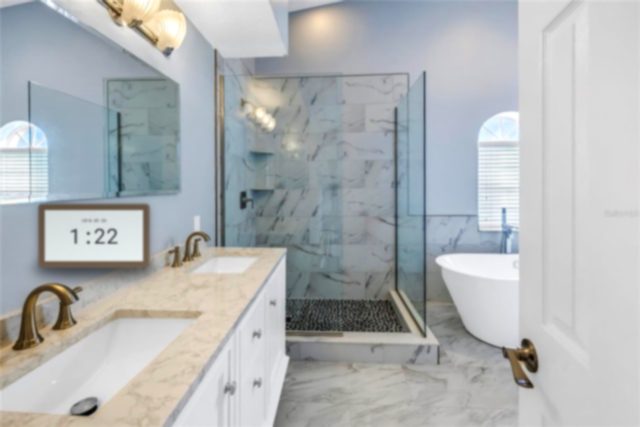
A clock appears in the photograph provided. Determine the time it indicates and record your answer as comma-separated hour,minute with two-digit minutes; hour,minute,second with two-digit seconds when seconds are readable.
1,22
